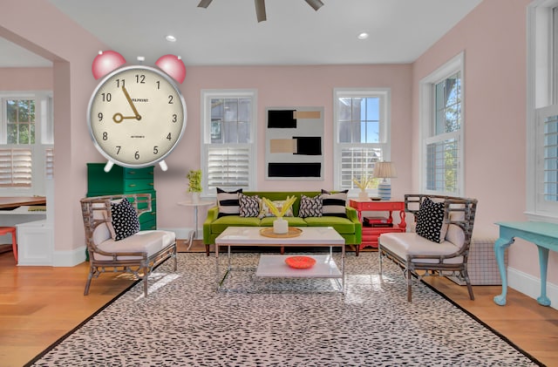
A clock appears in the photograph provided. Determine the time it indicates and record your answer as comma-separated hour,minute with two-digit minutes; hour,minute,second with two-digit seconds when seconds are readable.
8,55
